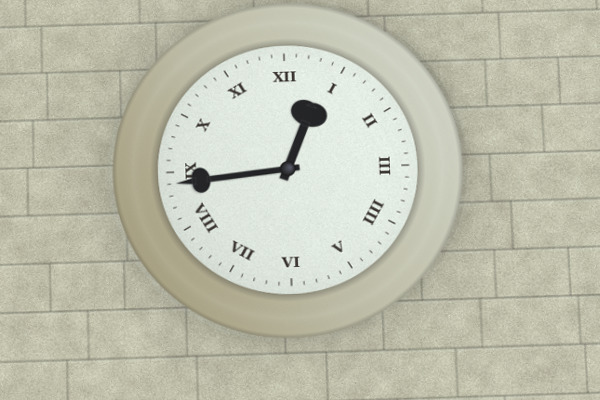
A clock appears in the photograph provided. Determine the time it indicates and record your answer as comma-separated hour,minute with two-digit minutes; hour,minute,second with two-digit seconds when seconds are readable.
12,44
